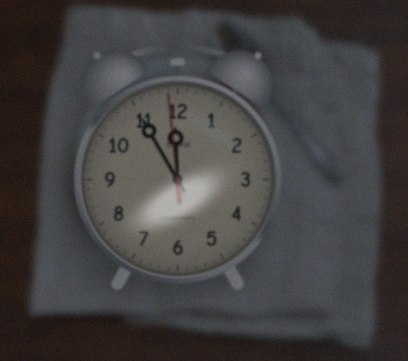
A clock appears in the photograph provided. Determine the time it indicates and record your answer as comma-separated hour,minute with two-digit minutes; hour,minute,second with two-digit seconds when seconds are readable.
11,54,59
